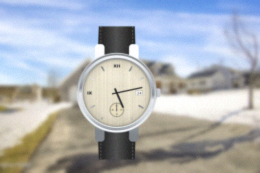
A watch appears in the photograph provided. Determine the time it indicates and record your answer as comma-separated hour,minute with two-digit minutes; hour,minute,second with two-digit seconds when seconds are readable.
5,13
